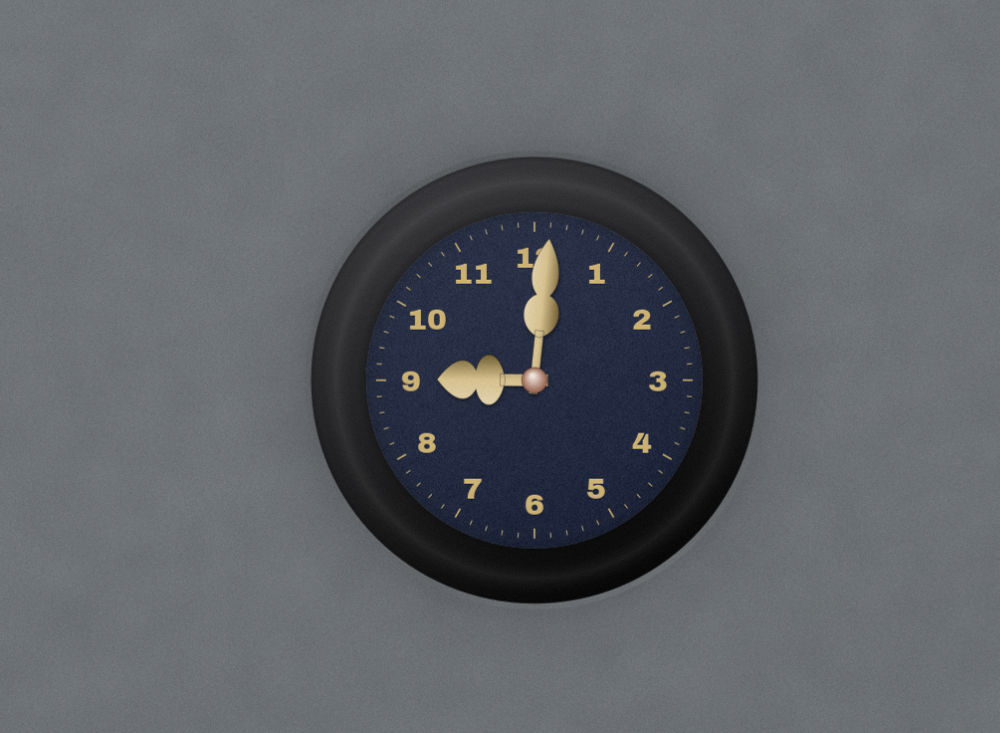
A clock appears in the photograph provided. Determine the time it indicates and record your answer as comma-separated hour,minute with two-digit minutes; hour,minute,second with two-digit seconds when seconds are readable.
9,01
